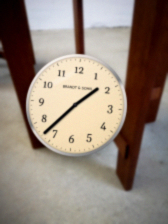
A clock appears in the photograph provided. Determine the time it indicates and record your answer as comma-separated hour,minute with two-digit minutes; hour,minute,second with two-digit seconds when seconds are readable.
1,37
